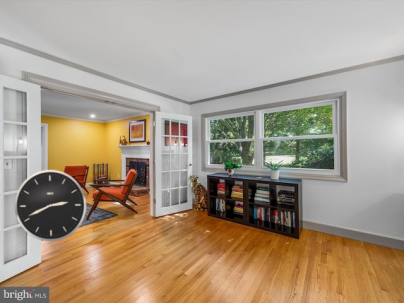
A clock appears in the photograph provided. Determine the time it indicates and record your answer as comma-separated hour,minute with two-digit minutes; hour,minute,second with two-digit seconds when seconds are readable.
2,41
